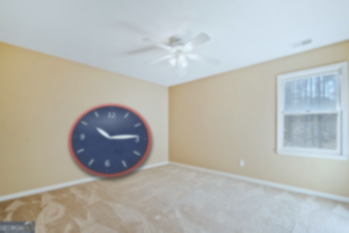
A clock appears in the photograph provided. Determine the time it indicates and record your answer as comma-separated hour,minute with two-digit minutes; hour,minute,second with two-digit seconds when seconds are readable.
10,14
